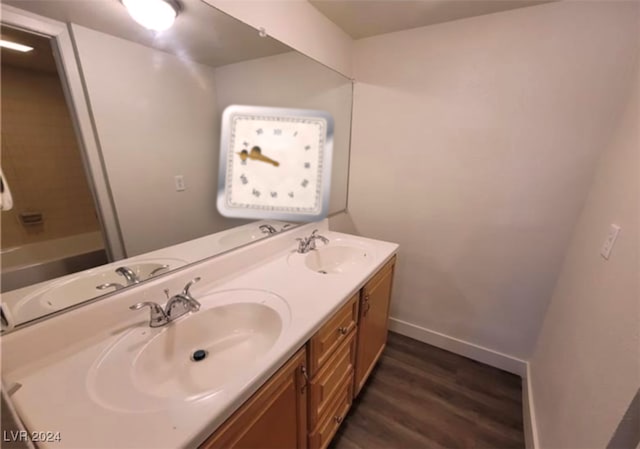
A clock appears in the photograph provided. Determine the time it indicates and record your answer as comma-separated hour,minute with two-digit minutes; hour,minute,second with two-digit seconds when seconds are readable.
9,47
